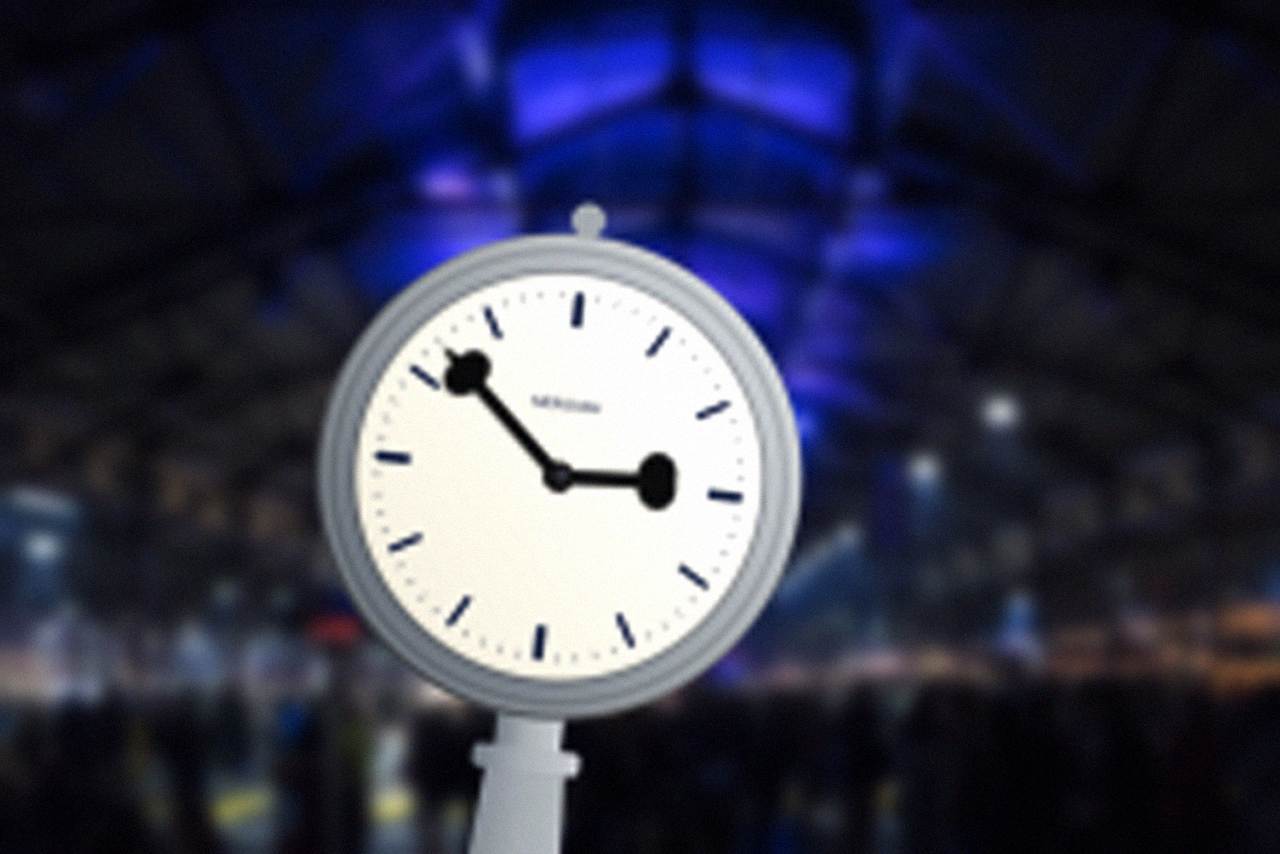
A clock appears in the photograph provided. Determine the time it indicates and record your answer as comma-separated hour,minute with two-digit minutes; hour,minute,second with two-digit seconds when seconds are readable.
2,52
